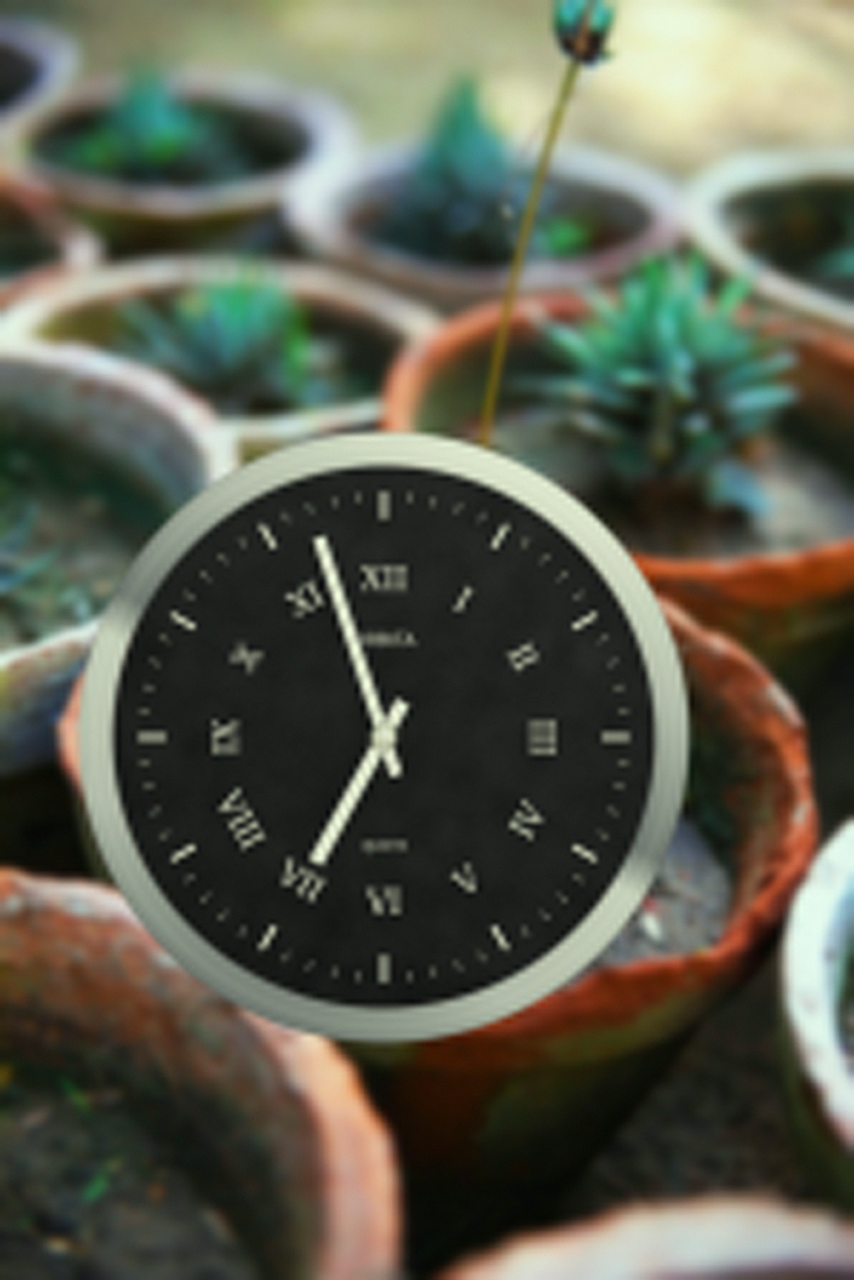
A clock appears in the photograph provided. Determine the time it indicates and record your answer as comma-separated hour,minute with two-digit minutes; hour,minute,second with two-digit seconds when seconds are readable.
6,57
